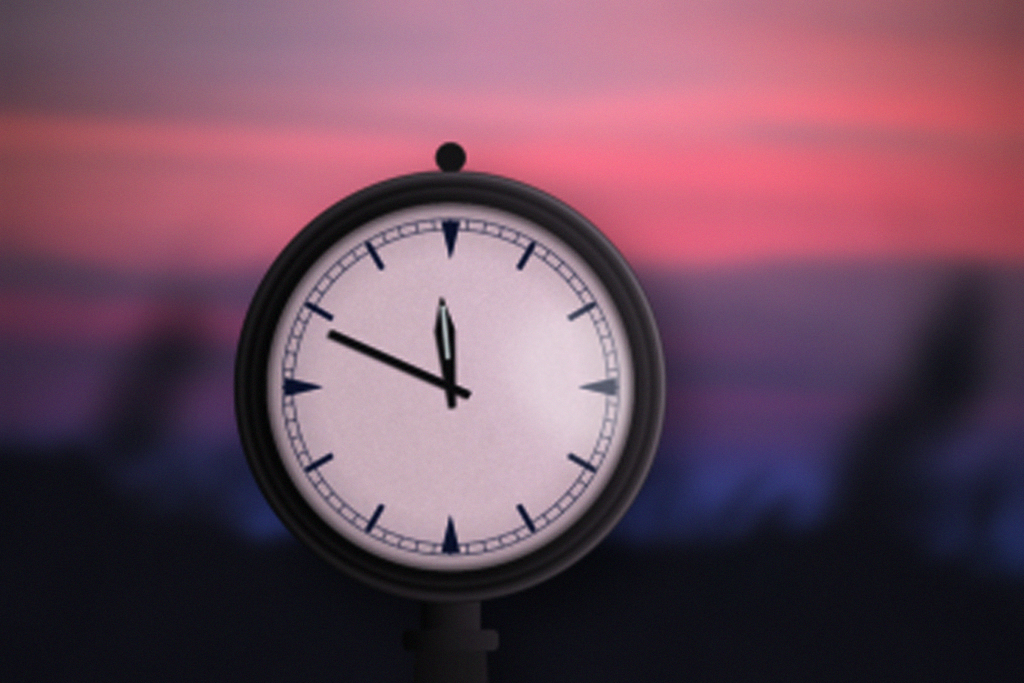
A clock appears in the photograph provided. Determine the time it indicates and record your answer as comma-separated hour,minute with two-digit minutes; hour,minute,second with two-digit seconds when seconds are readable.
11,49
